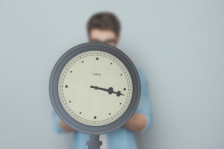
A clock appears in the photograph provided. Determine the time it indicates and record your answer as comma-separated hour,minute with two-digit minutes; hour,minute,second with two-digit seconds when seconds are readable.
3,17
